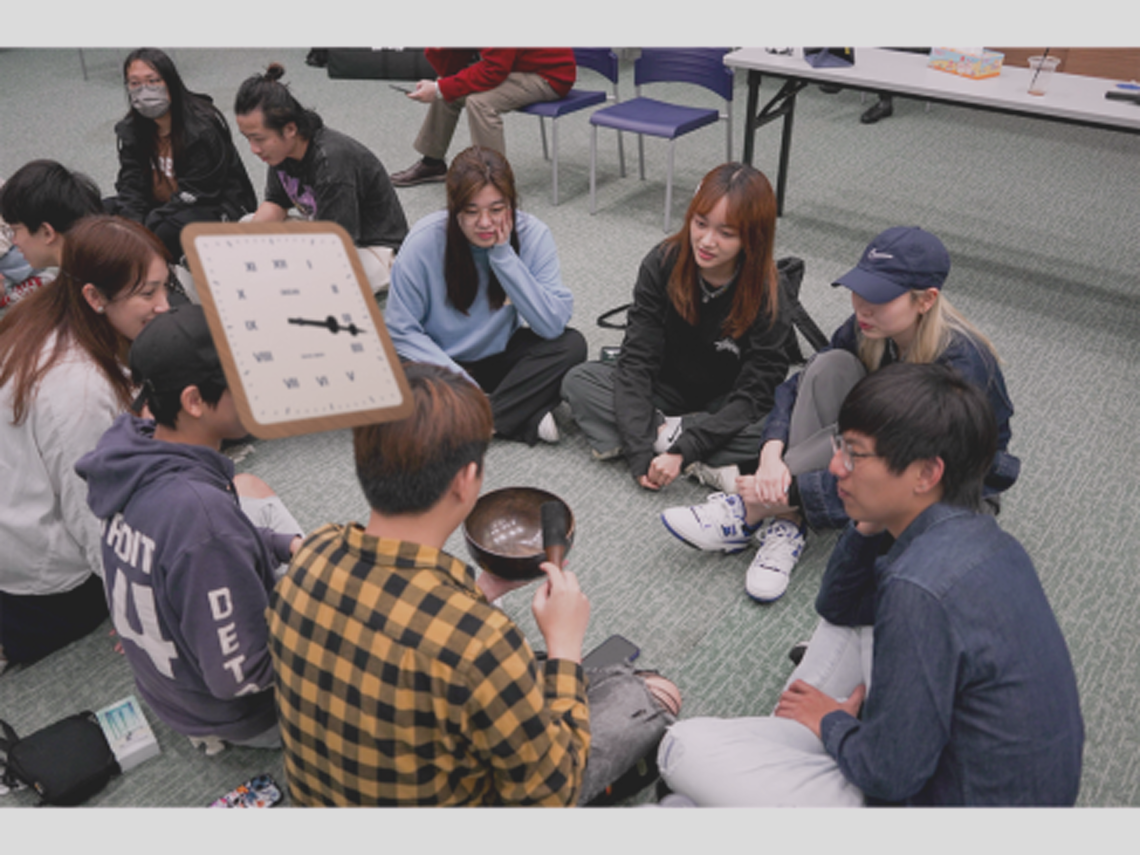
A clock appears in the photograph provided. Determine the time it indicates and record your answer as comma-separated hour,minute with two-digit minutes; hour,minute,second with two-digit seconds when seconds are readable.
3,17
